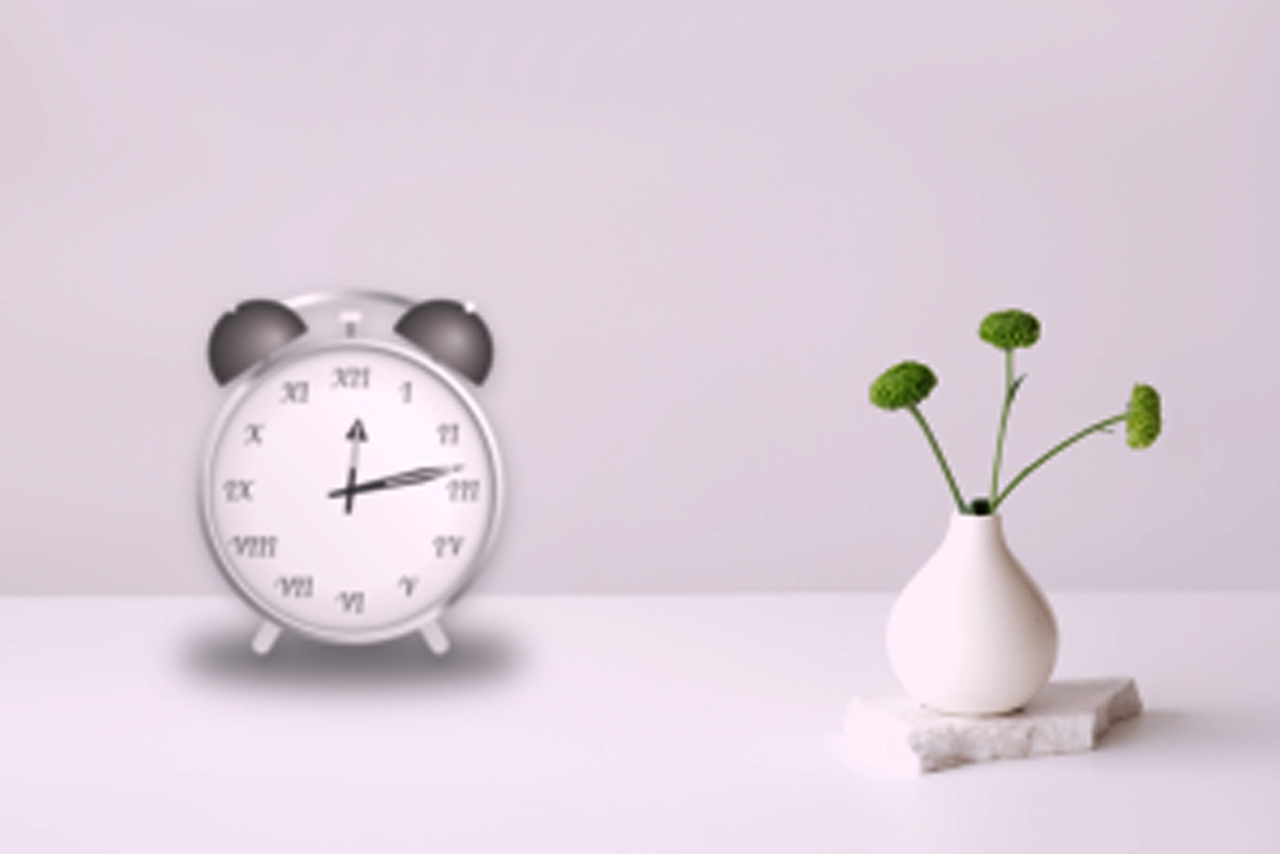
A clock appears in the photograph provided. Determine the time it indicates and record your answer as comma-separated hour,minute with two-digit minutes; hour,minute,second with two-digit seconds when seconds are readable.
12,13
